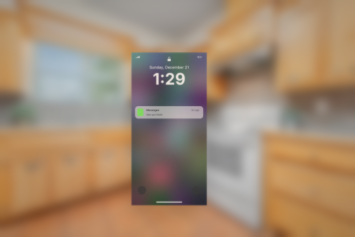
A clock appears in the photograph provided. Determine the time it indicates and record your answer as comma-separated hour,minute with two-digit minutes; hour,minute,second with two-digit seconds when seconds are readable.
1,29
